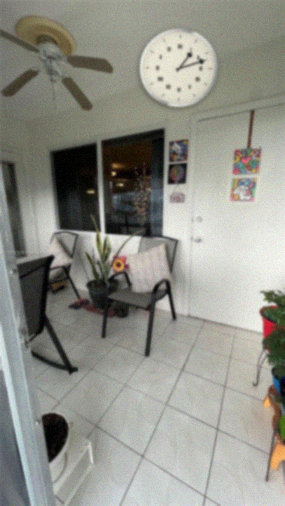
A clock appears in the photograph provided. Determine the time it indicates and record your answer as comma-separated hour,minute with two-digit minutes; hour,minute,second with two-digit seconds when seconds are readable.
1,12
